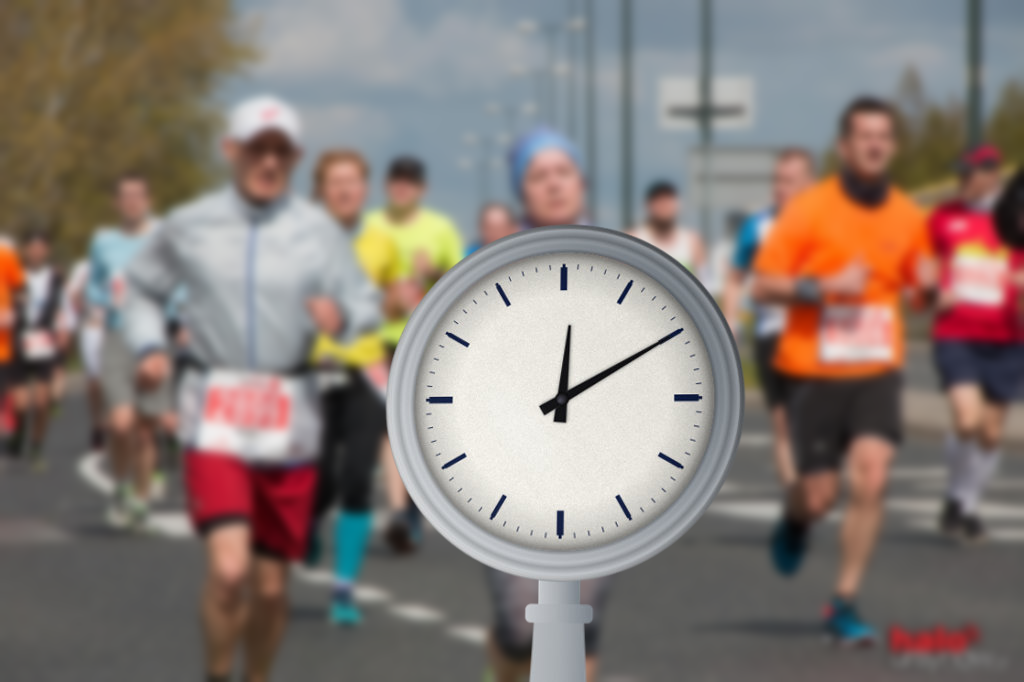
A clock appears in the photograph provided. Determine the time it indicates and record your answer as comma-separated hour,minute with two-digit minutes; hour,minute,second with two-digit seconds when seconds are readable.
12,10
